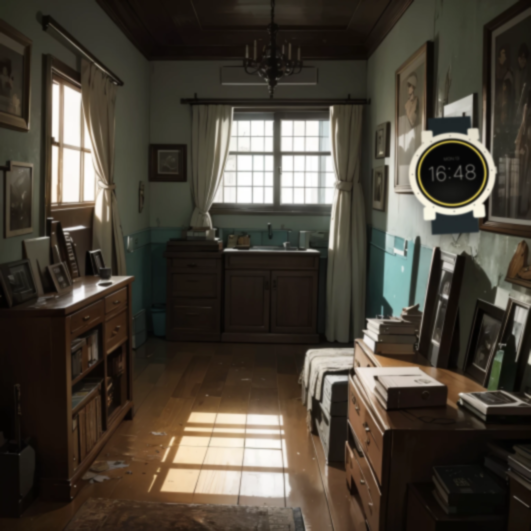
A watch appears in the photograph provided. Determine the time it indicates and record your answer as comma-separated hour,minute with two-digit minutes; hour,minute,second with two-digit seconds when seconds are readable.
16,48
